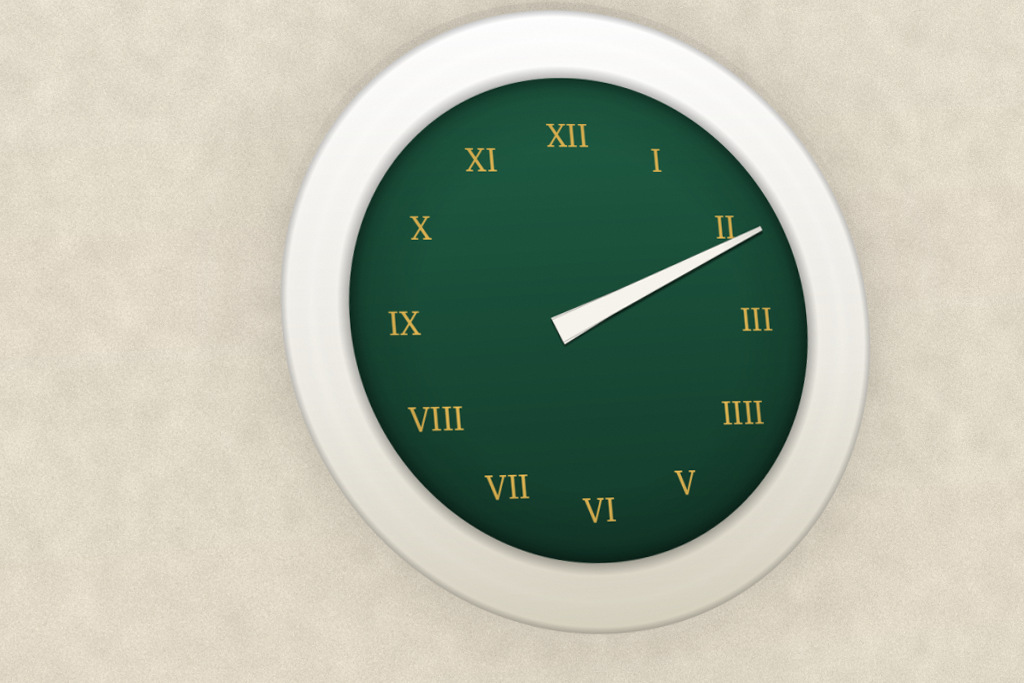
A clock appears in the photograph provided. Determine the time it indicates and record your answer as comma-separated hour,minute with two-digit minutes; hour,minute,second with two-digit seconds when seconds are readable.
2,11
